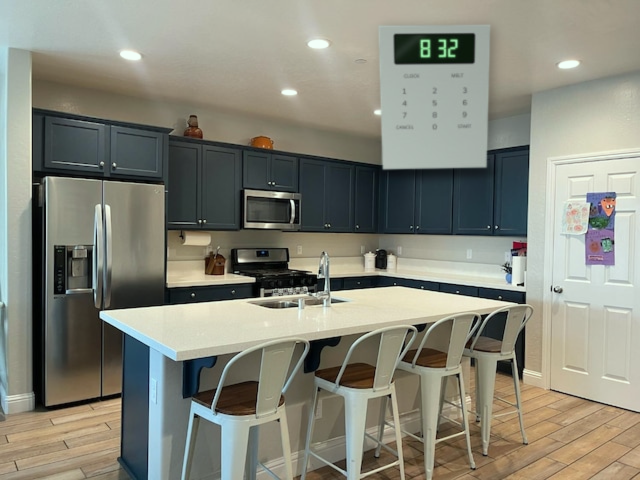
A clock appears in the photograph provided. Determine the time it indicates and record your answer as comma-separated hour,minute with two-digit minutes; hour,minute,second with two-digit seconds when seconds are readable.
8,32
